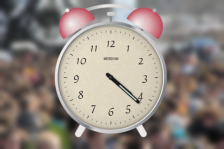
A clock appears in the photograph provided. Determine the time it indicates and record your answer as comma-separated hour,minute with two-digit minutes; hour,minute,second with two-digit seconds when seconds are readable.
4,22
